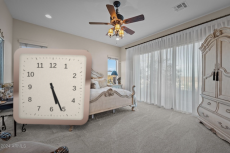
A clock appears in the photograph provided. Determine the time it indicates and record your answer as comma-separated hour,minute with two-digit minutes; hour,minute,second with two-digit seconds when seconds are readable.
5,26
